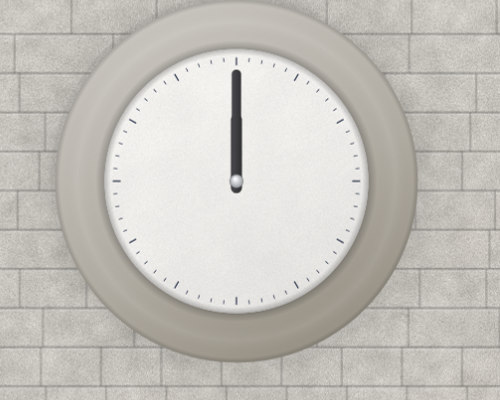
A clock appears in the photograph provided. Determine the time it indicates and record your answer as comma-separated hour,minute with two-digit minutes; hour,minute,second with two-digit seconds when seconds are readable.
12,00
